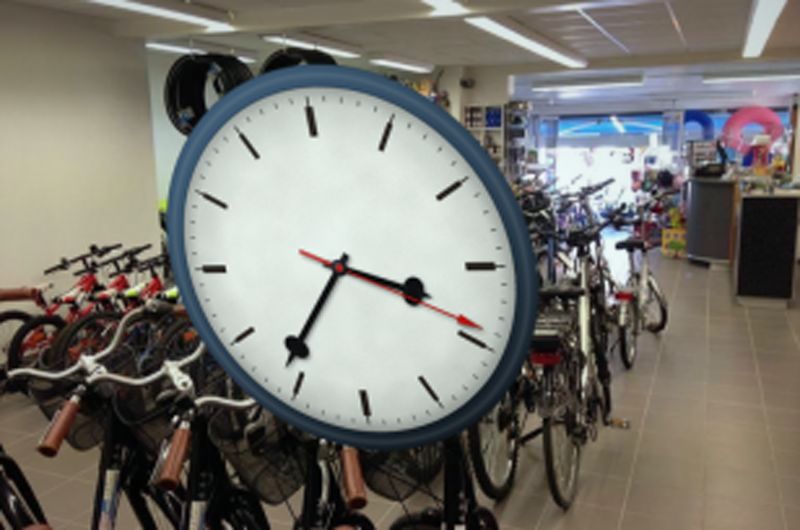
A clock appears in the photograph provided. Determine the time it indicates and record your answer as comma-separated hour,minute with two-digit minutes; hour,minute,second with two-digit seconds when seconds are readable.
3,36,19
